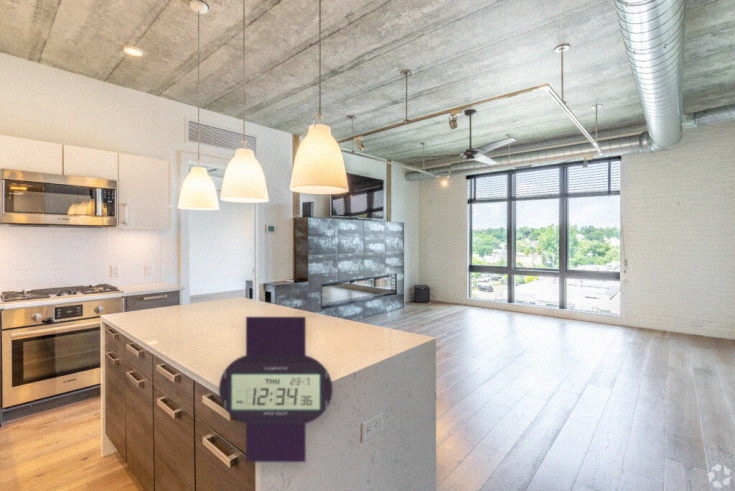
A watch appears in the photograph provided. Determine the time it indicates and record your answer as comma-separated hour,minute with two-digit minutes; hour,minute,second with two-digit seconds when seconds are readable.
12,34
